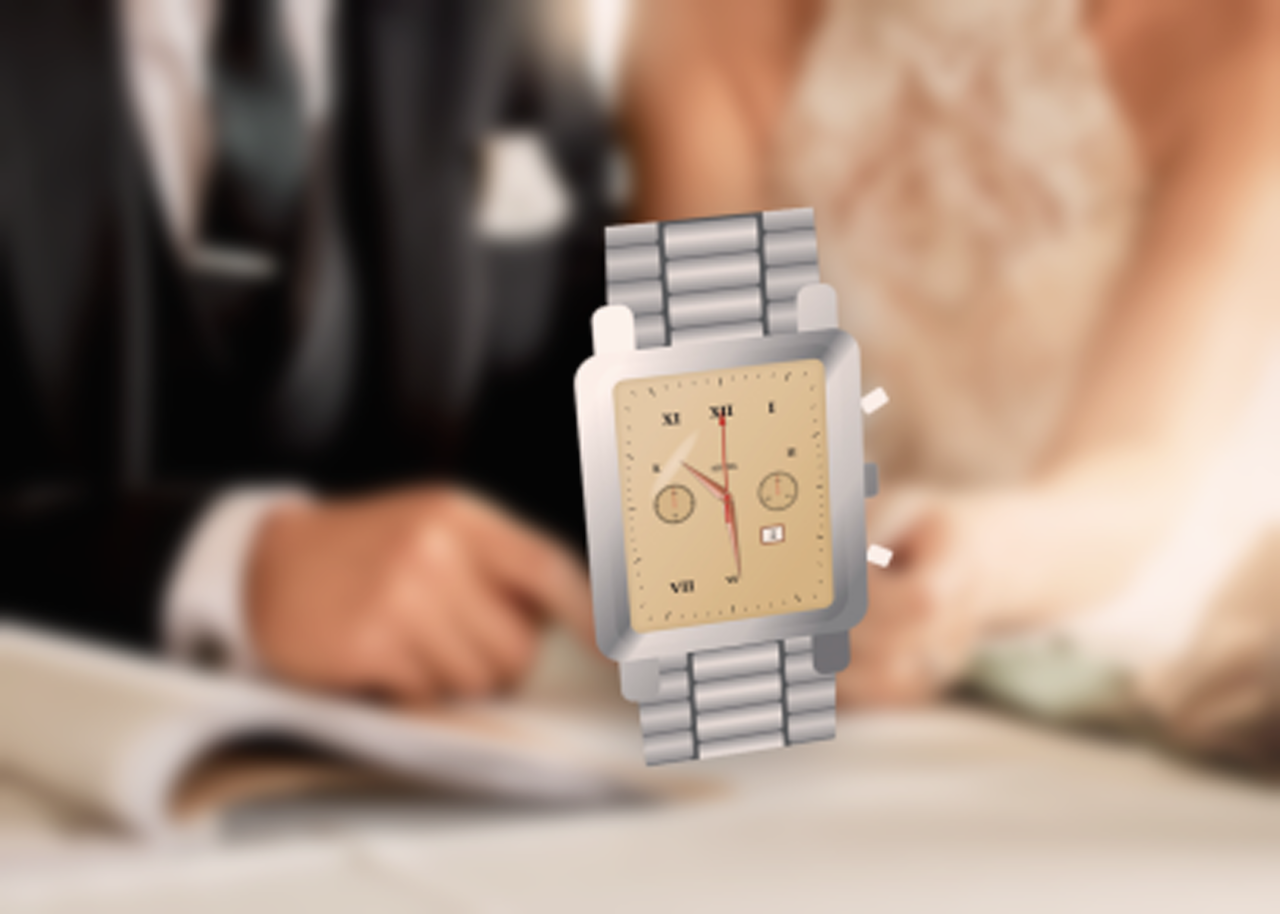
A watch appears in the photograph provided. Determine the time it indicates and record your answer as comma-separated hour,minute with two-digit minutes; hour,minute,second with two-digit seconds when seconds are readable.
10,29
